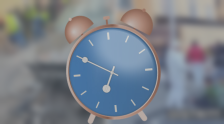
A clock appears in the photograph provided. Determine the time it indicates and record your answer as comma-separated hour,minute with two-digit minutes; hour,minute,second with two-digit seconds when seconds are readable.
6,50
